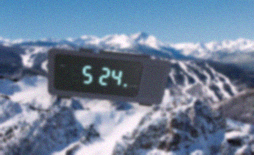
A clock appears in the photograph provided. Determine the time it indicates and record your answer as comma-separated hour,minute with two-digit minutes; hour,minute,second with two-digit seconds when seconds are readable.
5,24
